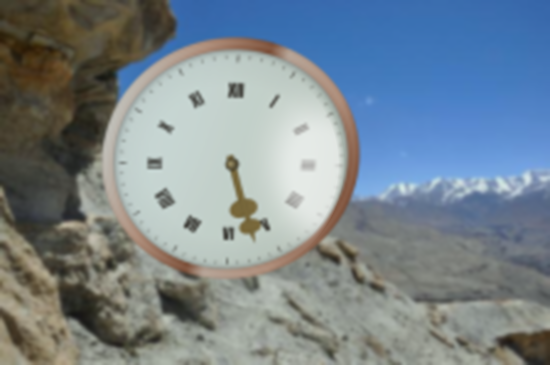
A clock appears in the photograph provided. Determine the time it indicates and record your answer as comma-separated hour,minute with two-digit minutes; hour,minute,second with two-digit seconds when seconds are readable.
5,27
